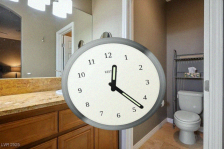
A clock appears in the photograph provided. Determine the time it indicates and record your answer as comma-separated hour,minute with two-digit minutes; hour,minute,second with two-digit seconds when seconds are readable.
12,23
